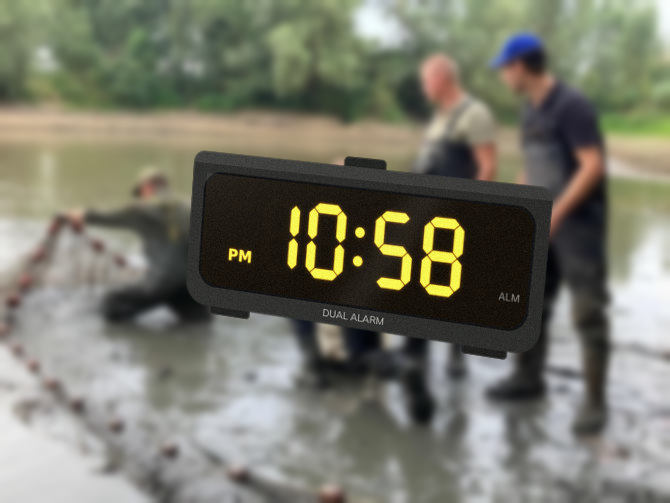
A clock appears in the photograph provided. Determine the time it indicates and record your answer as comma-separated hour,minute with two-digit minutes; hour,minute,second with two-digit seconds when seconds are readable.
10,58
